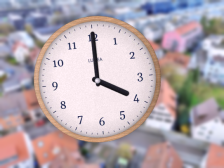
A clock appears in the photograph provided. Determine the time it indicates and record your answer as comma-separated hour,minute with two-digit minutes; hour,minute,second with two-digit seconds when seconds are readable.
4,00
